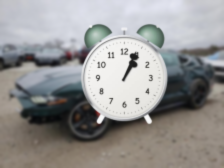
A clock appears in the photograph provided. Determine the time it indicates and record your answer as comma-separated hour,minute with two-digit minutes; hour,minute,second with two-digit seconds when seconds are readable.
1,04
